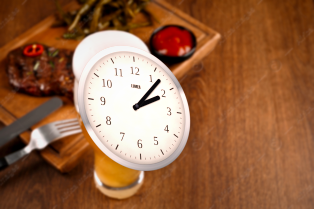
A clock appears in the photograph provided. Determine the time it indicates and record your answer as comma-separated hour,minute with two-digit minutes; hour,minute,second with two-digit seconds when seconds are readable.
2,07
